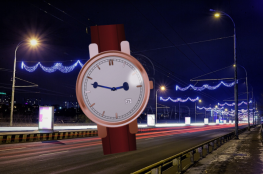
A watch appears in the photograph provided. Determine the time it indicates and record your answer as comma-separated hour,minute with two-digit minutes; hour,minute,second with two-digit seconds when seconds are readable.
2,48
